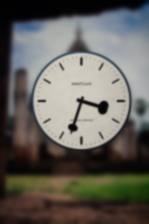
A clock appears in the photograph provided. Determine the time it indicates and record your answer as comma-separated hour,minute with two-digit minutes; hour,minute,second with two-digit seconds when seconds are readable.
3,33
